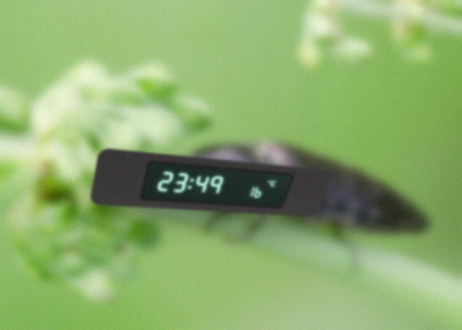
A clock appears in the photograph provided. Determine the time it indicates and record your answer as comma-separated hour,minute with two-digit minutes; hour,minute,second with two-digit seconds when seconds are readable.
23,49
